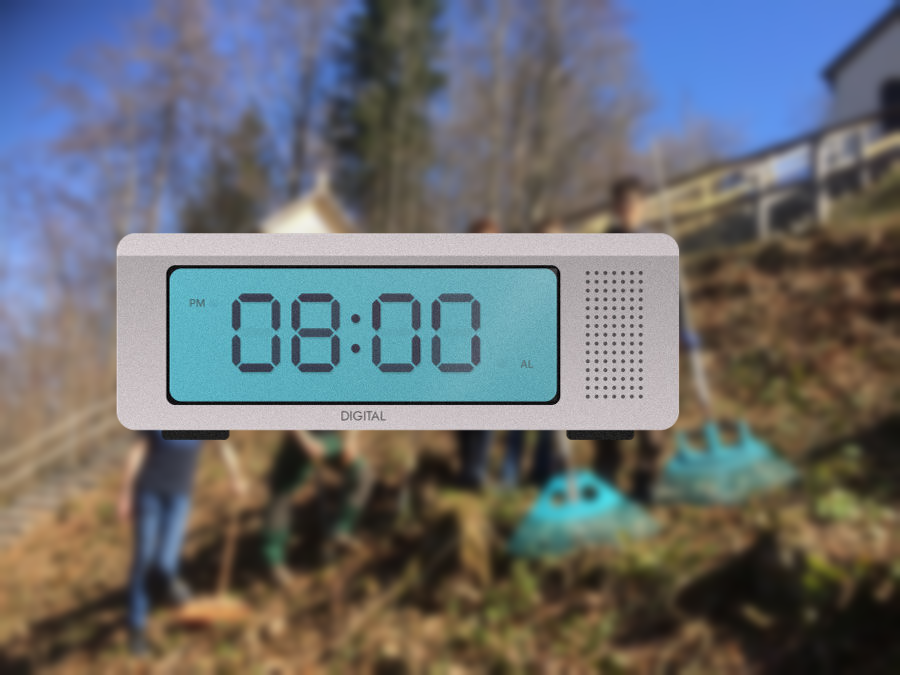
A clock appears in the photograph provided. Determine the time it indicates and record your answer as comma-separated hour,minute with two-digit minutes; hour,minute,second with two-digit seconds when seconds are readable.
8,00
